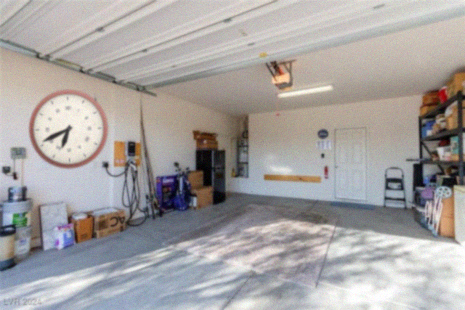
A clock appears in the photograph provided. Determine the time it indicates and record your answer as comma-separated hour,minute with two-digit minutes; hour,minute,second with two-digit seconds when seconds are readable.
6,41
